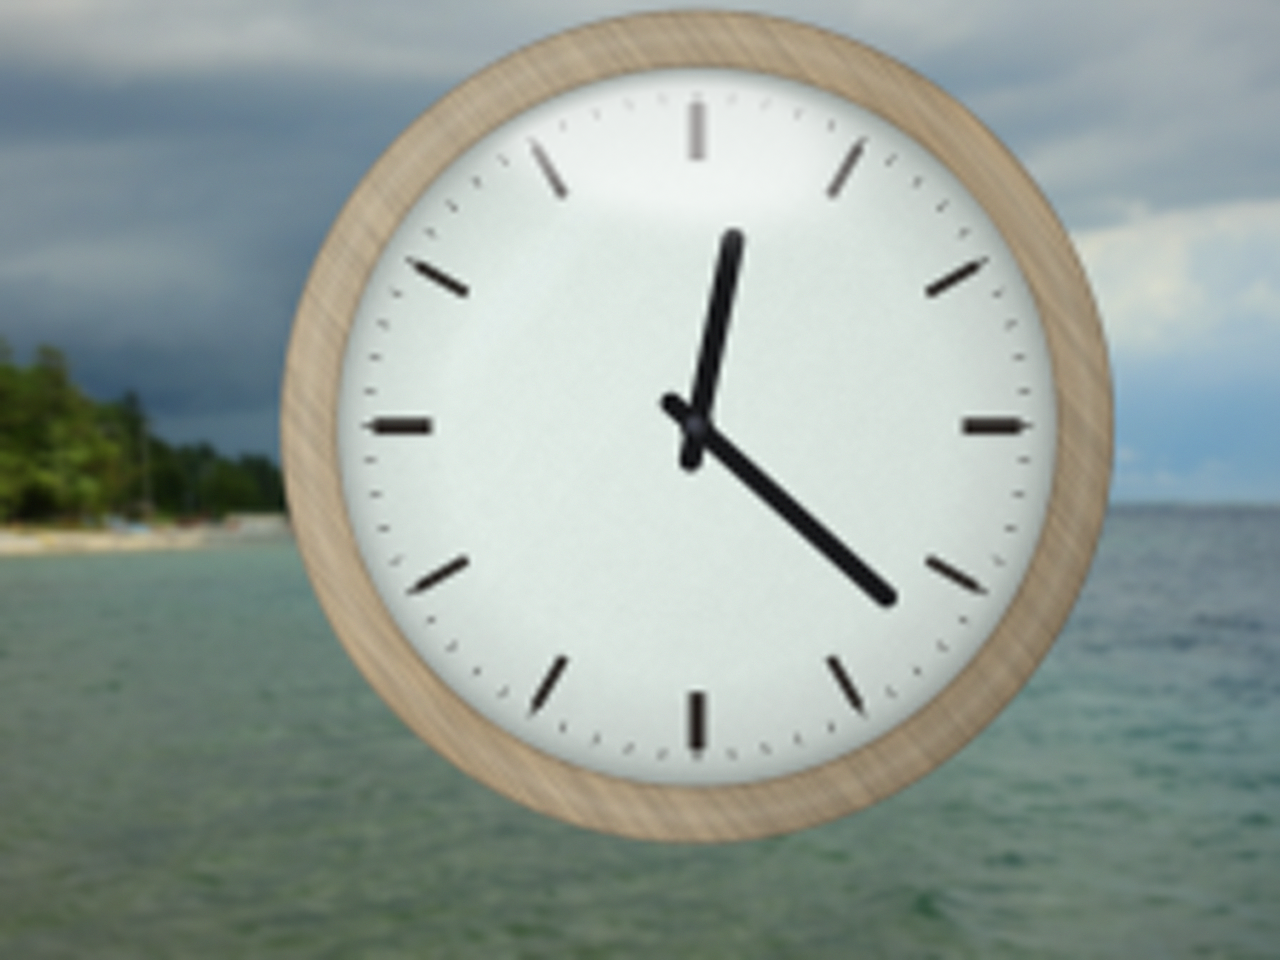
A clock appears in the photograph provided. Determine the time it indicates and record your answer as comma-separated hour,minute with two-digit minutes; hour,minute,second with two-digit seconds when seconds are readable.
12,22
